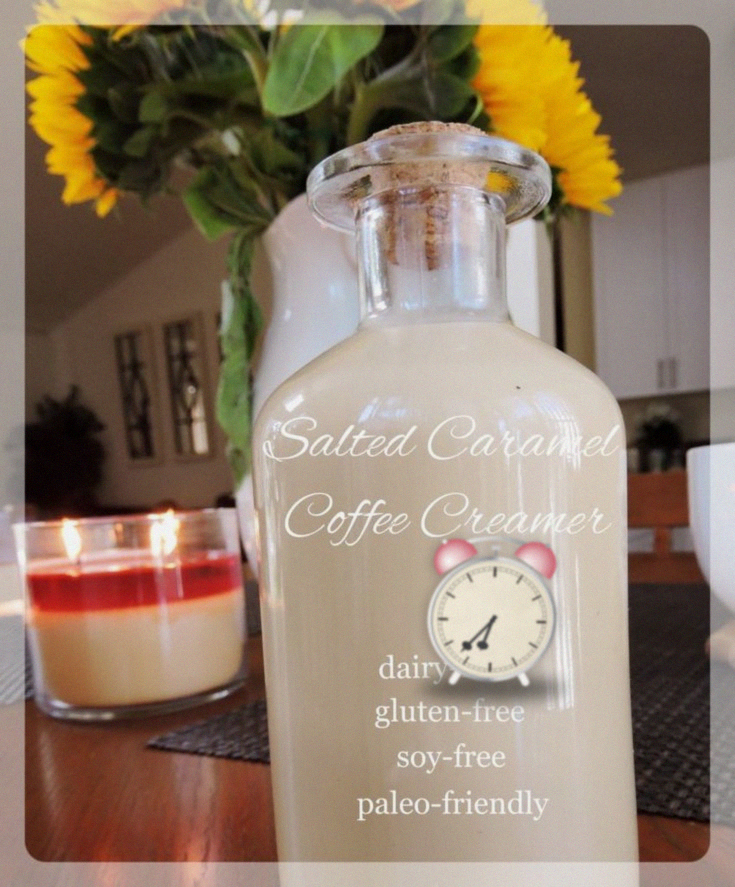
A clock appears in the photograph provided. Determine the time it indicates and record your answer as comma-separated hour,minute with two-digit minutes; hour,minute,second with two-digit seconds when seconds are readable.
6,37
